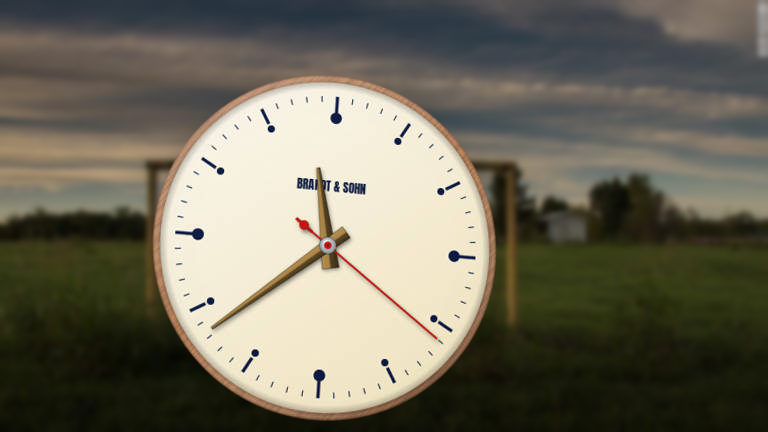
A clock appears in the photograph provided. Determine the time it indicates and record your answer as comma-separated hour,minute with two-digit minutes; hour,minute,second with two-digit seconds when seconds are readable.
11,38,21
